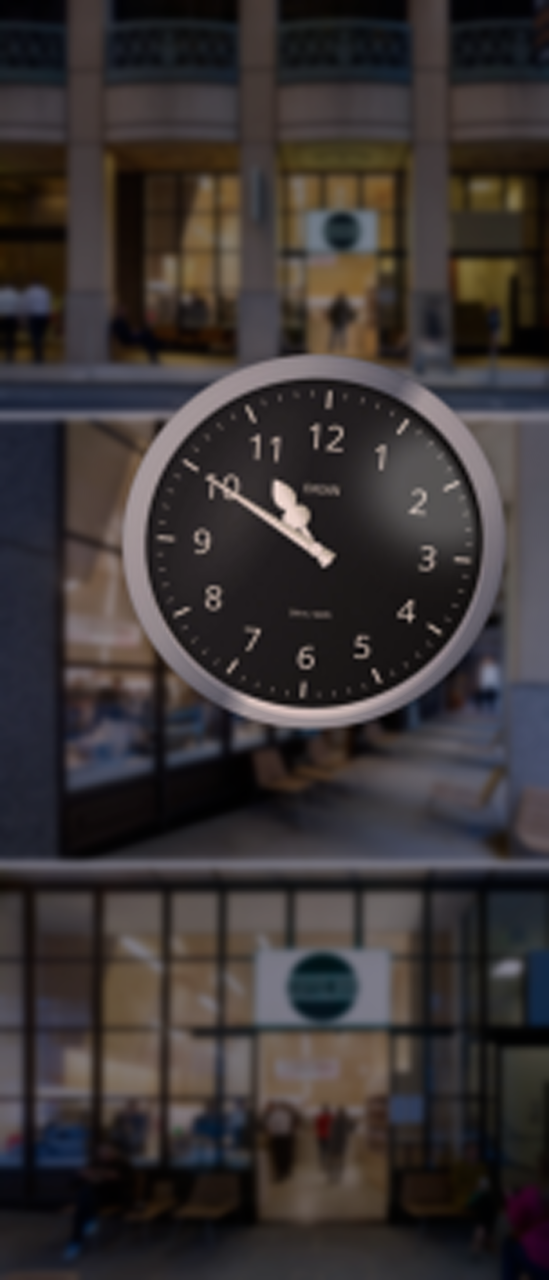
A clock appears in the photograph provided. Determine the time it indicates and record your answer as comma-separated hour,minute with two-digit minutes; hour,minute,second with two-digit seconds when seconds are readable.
10,50
